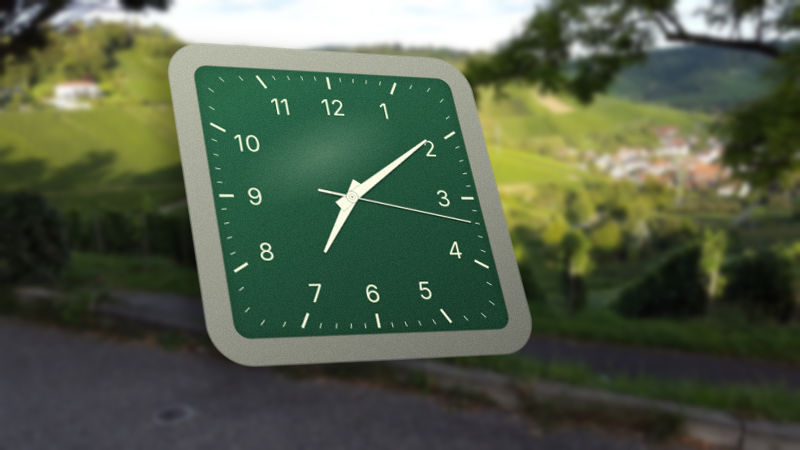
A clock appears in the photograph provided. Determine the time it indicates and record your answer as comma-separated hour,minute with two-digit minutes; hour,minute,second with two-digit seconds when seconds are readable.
7,09,17
